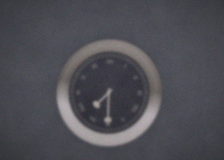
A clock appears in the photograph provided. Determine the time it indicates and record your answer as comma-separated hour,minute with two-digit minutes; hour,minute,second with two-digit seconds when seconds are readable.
7,30
